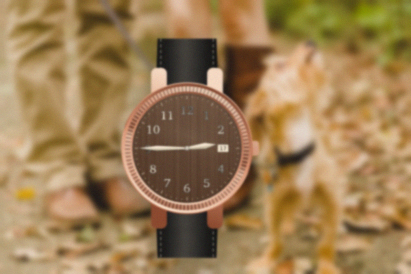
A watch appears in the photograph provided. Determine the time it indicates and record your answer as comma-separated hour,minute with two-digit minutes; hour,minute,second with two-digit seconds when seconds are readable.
2,45
